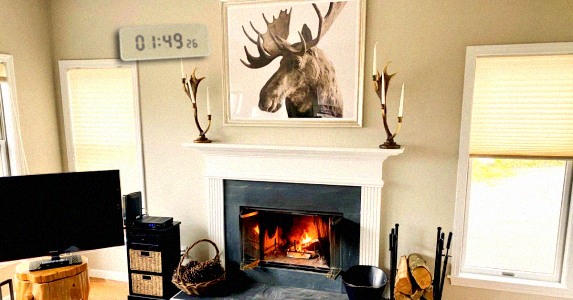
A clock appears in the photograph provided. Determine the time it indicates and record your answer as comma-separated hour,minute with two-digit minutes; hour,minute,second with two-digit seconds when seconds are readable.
1,49,26
